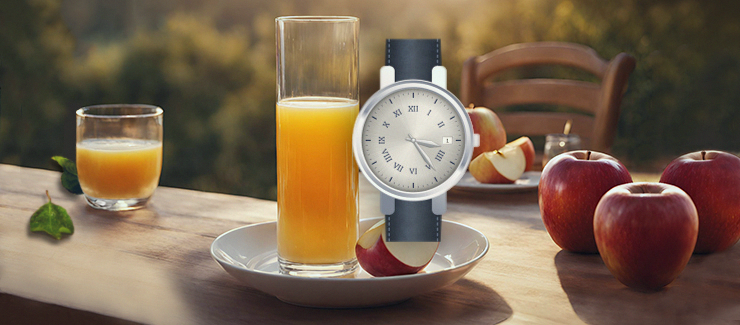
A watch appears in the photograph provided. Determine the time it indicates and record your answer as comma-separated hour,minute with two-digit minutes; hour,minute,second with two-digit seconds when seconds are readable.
3,24
